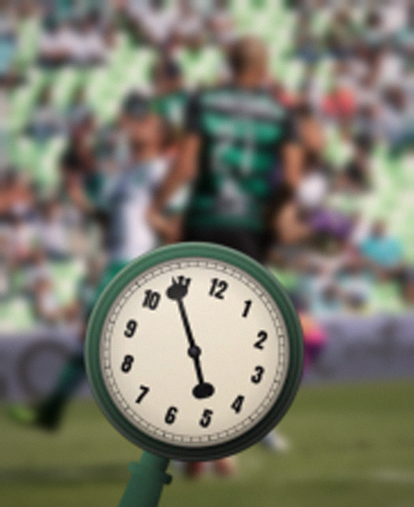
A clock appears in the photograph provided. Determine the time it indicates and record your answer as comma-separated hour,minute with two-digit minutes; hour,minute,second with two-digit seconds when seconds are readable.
4,54
